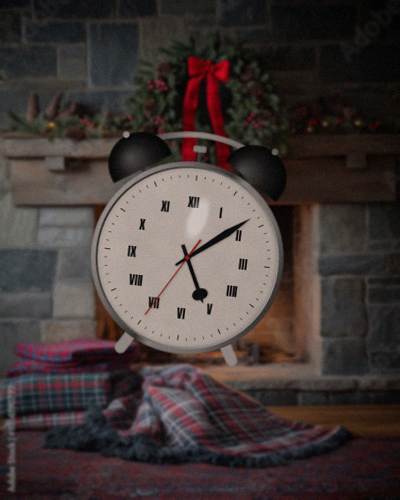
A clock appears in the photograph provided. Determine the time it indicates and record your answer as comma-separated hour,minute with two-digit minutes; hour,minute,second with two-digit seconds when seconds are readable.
5,08,35
